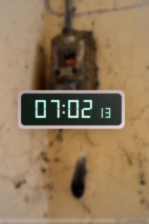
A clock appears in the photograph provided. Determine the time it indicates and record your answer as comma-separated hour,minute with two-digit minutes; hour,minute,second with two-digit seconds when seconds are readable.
7,02,13
